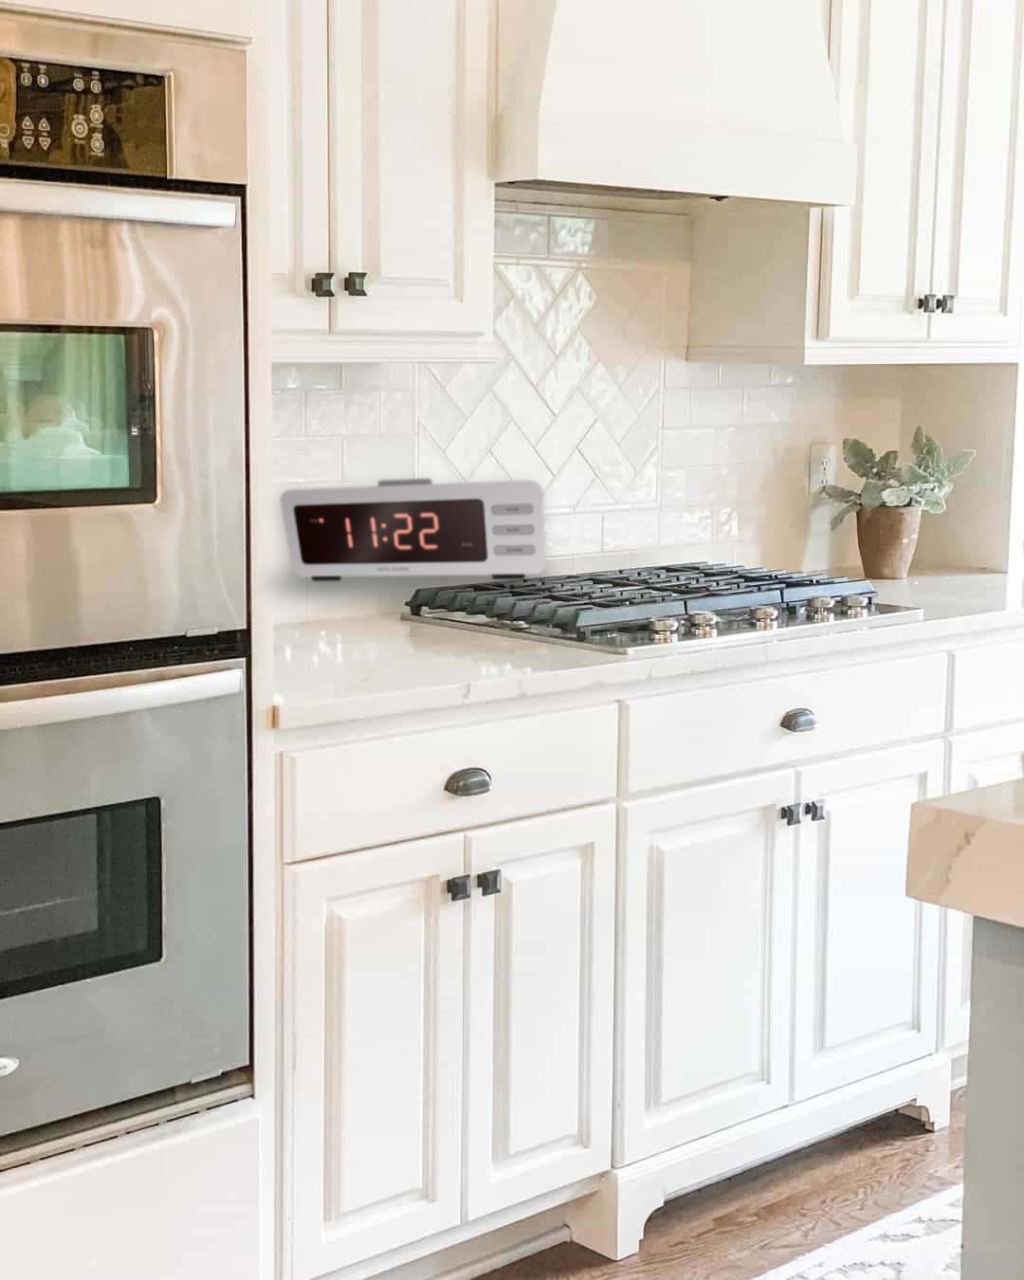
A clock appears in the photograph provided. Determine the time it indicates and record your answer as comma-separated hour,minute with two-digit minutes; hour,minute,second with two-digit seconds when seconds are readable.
11,22
